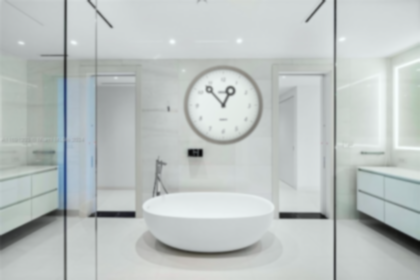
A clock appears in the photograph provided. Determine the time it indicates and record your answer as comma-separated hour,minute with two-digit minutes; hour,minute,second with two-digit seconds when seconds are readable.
12,53
